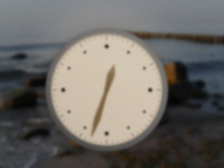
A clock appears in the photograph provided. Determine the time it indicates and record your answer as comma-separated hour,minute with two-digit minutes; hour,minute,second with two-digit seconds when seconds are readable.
12,33
